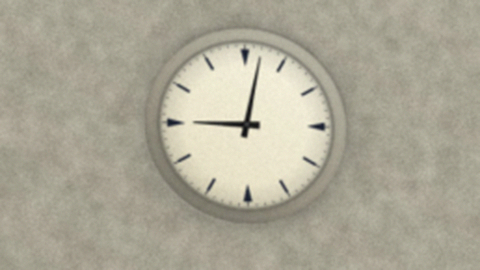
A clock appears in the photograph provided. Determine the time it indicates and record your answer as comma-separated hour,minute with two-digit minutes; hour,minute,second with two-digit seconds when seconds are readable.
9,02
